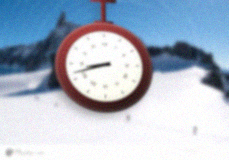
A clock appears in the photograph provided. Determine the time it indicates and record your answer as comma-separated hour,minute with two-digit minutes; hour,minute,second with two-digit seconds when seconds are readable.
8,42
